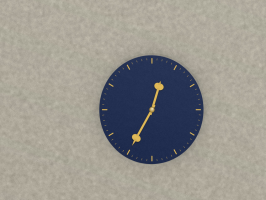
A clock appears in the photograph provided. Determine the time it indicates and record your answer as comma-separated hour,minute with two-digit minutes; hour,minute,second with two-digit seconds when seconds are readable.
12,35
